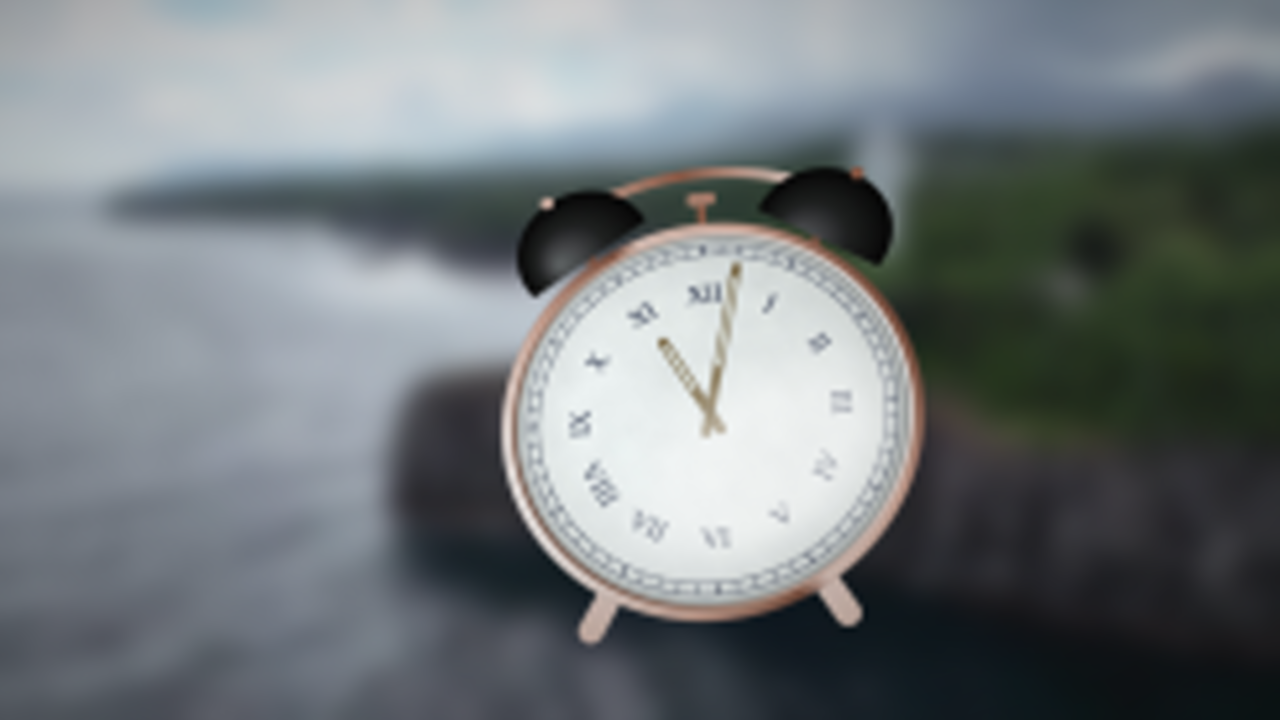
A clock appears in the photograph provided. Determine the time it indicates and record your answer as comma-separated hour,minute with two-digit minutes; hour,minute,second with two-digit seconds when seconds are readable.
11,02
